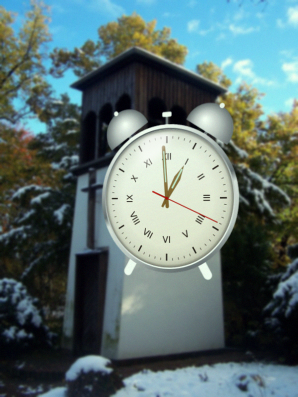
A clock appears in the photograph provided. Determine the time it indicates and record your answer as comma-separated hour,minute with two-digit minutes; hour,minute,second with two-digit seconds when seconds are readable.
12,59,19
